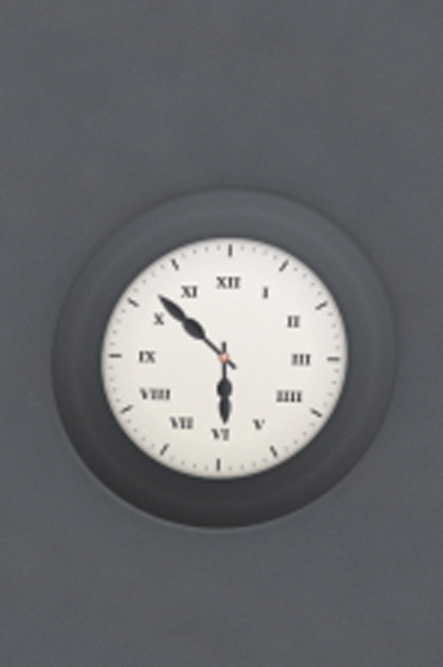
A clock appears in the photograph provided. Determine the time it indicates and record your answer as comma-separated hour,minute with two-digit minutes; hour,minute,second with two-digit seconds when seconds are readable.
5,52
